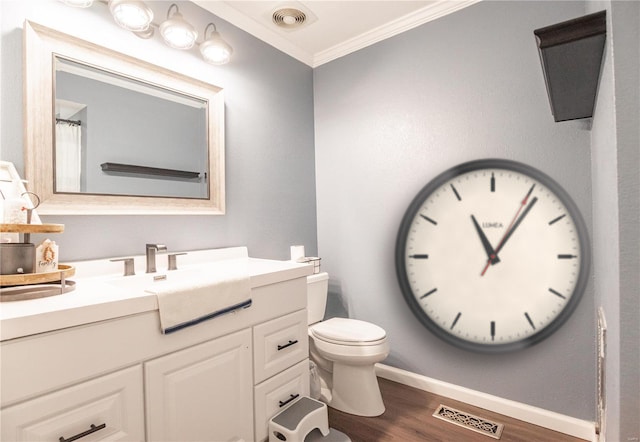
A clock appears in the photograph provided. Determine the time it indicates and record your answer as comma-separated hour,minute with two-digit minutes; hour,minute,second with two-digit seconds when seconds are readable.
11,06,05
